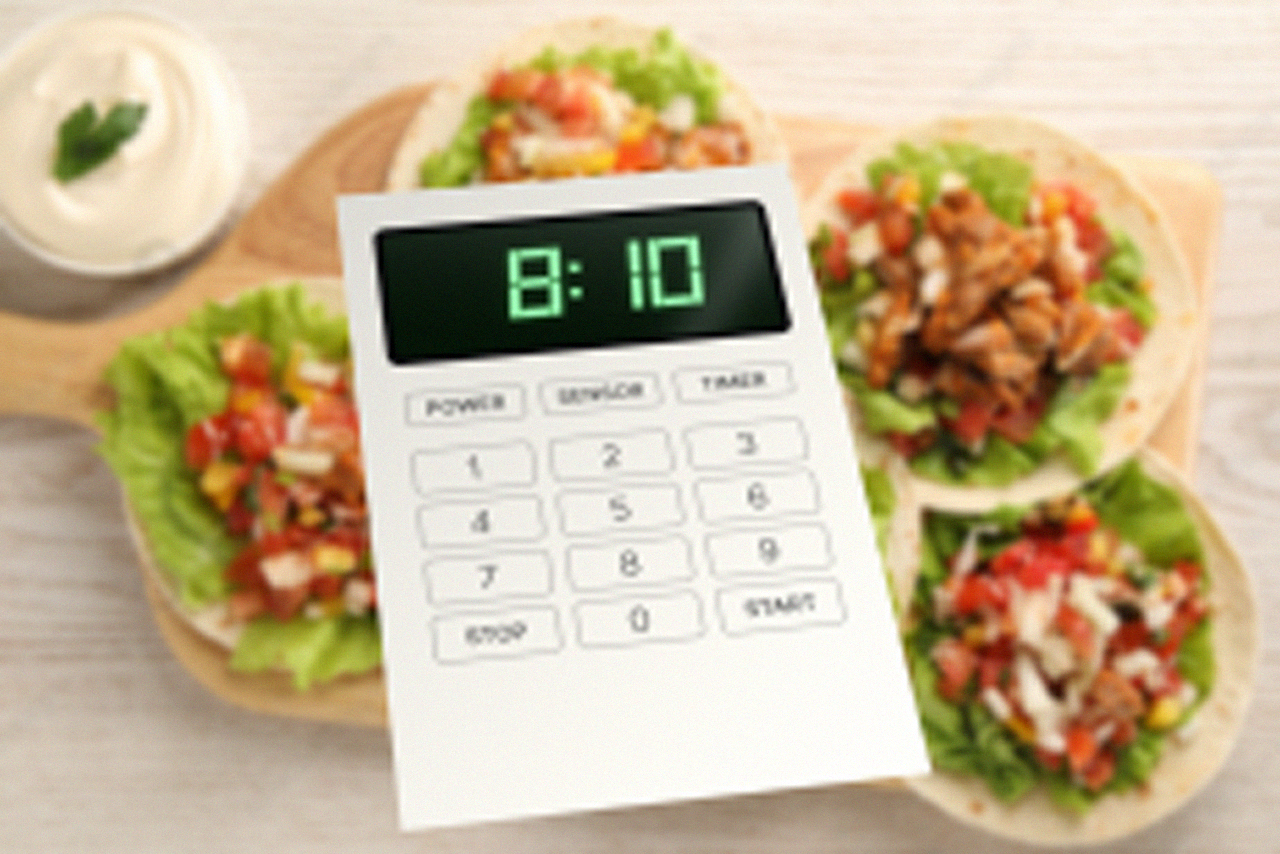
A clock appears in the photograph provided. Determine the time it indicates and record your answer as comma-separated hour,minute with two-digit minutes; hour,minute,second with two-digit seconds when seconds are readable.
8,10
